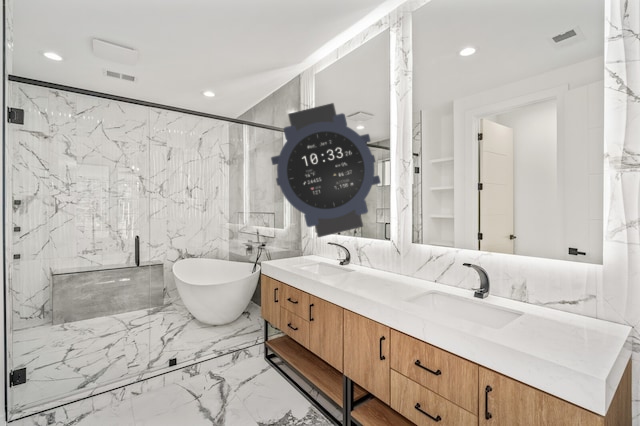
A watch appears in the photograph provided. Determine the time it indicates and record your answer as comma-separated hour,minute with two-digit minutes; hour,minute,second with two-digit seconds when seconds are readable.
10,33
